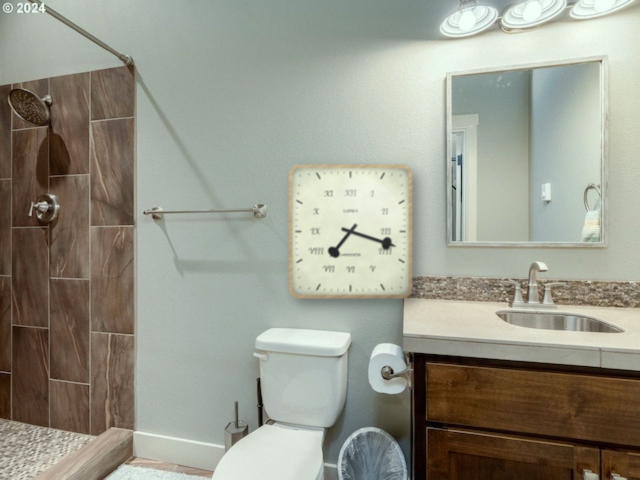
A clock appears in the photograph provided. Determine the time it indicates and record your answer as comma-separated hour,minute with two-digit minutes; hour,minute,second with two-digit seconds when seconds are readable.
7,18
